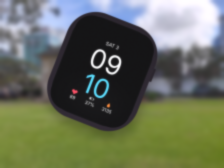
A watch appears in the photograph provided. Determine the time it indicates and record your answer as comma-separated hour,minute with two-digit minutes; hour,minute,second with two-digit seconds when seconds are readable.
9,10
